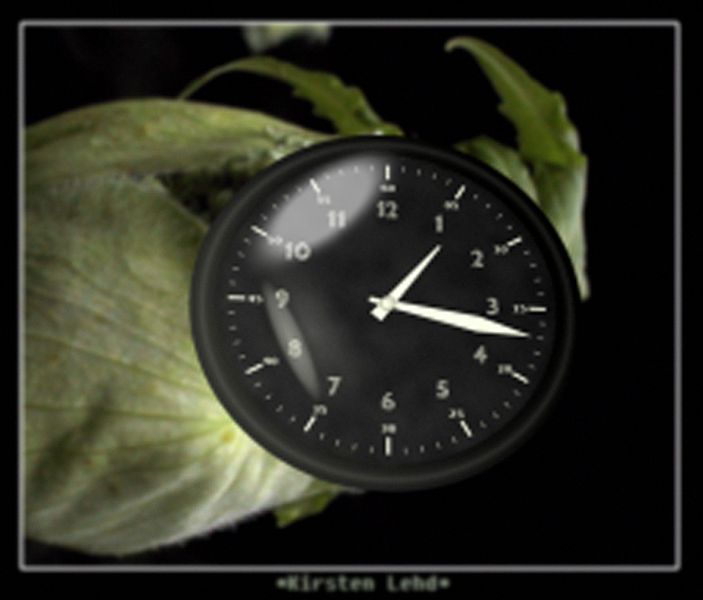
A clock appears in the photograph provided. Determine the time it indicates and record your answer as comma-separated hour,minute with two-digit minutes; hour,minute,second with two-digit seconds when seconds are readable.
1,17
